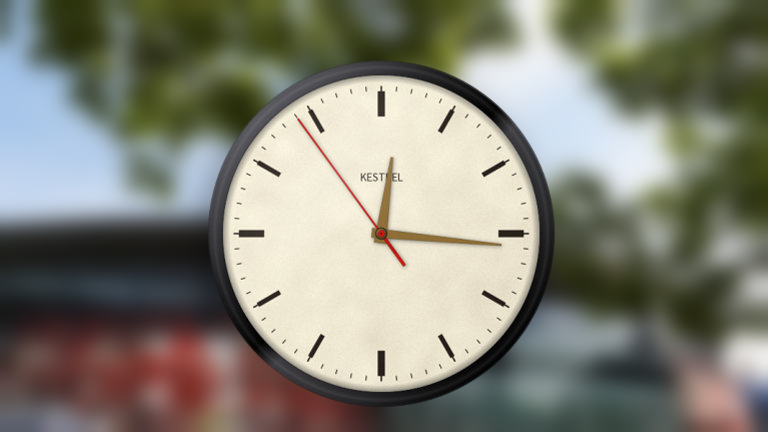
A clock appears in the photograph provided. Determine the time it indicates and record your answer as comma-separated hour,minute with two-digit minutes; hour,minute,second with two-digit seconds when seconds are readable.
12,15,54
